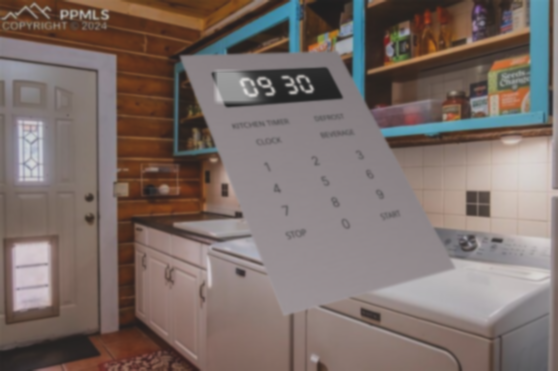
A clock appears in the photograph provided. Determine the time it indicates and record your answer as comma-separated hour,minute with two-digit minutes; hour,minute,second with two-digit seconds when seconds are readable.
9,30
